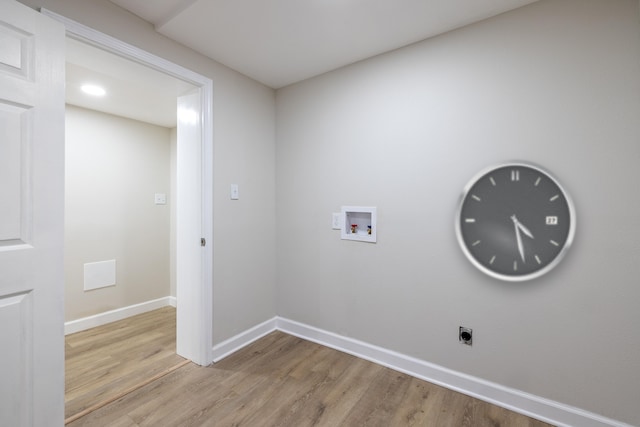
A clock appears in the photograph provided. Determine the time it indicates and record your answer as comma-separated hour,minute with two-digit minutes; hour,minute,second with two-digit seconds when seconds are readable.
4,28
